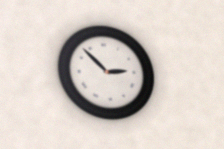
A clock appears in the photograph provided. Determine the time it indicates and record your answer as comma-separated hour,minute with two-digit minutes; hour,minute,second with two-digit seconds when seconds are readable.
2,53
